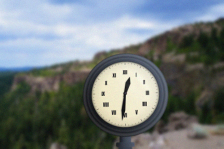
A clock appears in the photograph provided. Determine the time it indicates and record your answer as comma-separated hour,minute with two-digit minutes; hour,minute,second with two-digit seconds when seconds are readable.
12,31
